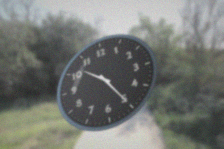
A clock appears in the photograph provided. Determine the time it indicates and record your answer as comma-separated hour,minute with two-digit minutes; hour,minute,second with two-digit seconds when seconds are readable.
10,25
